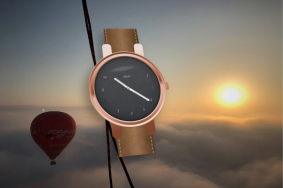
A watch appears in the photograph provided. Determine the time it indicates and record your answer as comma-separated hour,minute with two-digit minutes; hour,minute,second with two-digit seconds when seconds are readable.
10,21
